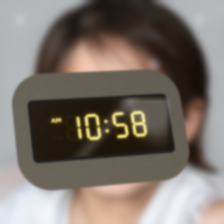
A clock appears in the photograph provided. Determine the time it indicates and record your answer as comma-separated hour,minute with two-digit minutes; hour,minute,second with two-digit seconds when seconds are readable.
10,58
